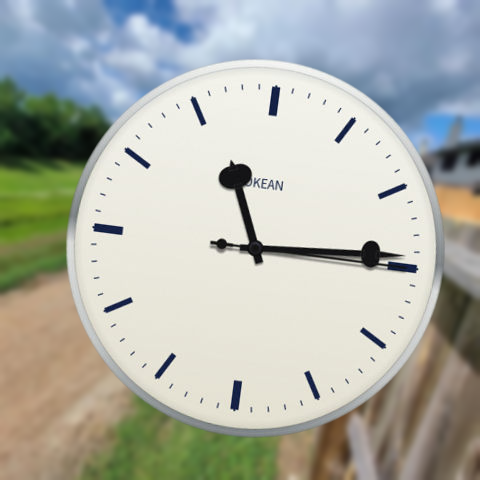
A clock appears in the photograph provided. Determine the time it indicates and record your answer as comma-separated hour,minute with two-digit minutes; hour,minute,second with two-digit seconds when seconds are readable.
11,14,15
